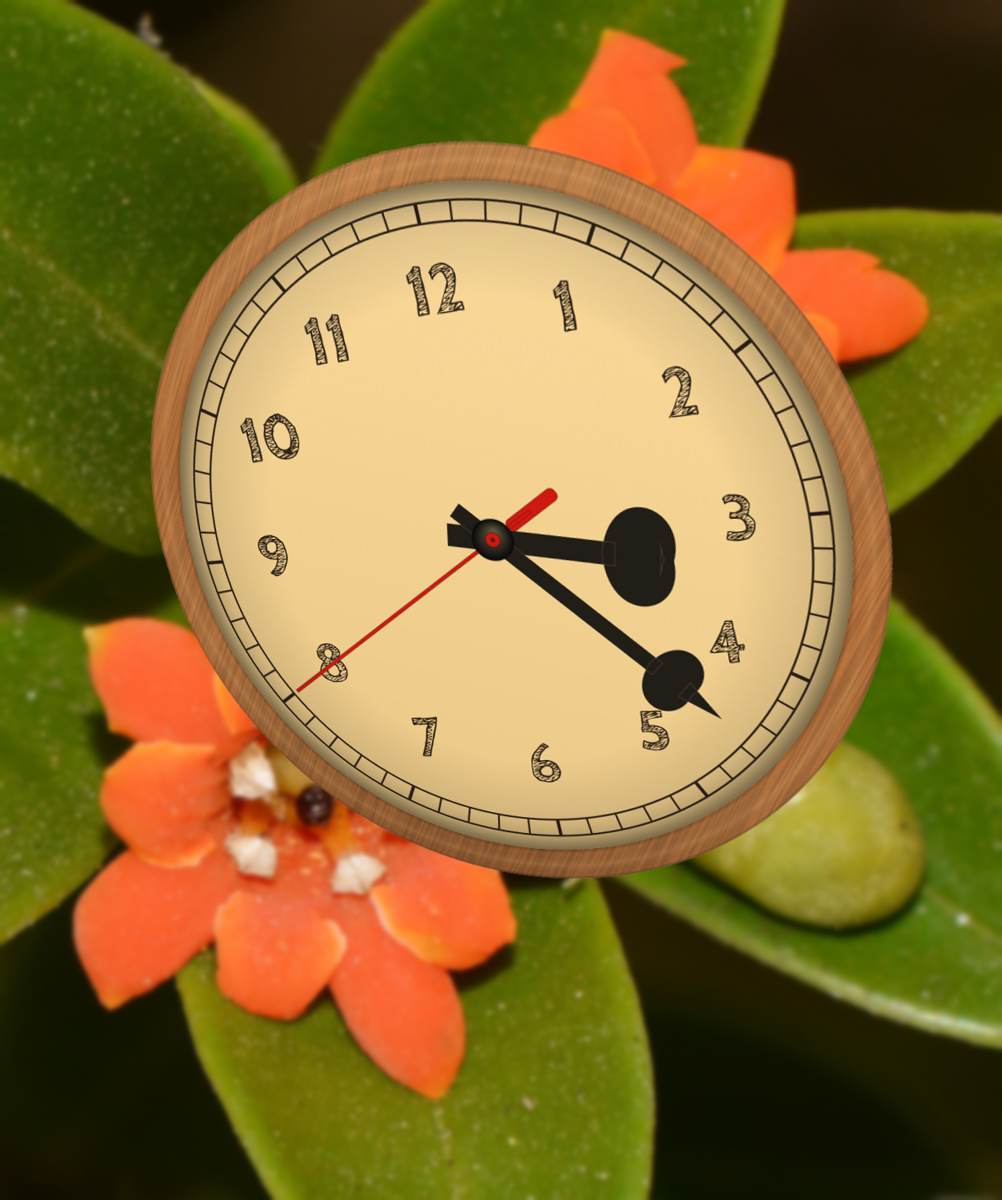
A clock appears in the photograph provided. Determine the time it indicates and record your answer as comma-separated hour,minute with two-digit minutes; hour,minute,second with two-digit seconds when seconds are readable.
3,22,40
